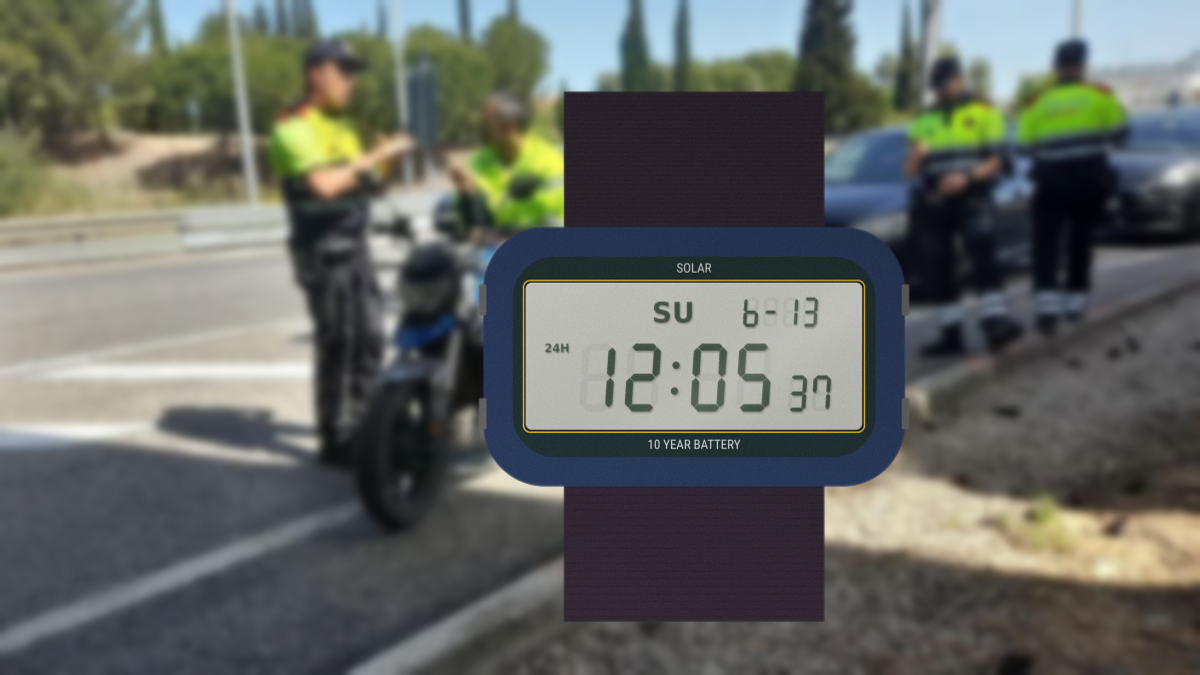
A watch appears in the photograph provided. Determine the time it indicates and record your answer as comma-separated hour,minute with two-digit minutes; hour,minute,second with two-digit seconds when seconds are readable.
12,05,37
